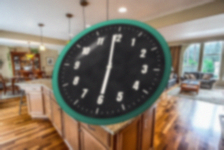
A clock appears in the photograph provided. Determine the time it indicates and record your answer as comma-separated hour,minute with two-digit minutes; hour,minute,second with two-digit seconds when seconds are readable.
5,59
